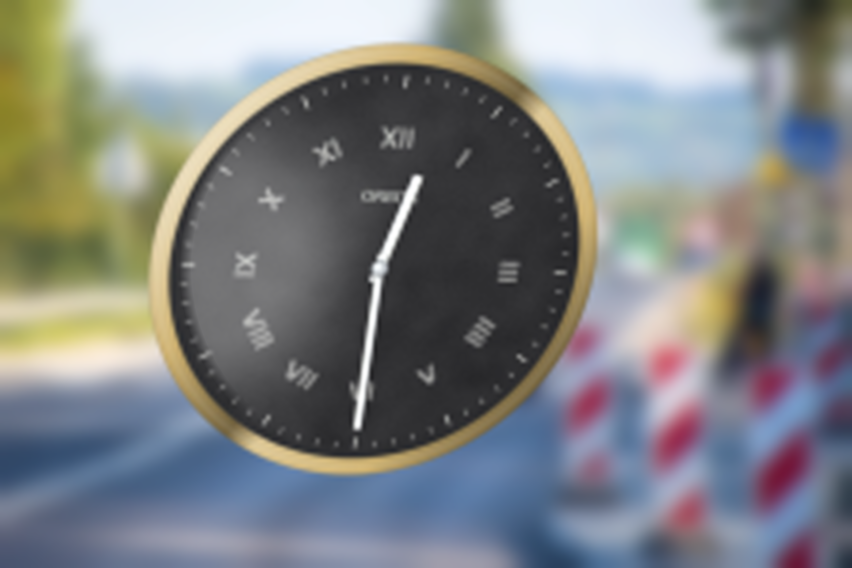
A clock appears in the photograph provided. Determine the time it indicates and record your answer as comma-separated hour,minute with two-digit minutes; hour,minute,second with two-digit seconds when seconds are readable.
12,30
